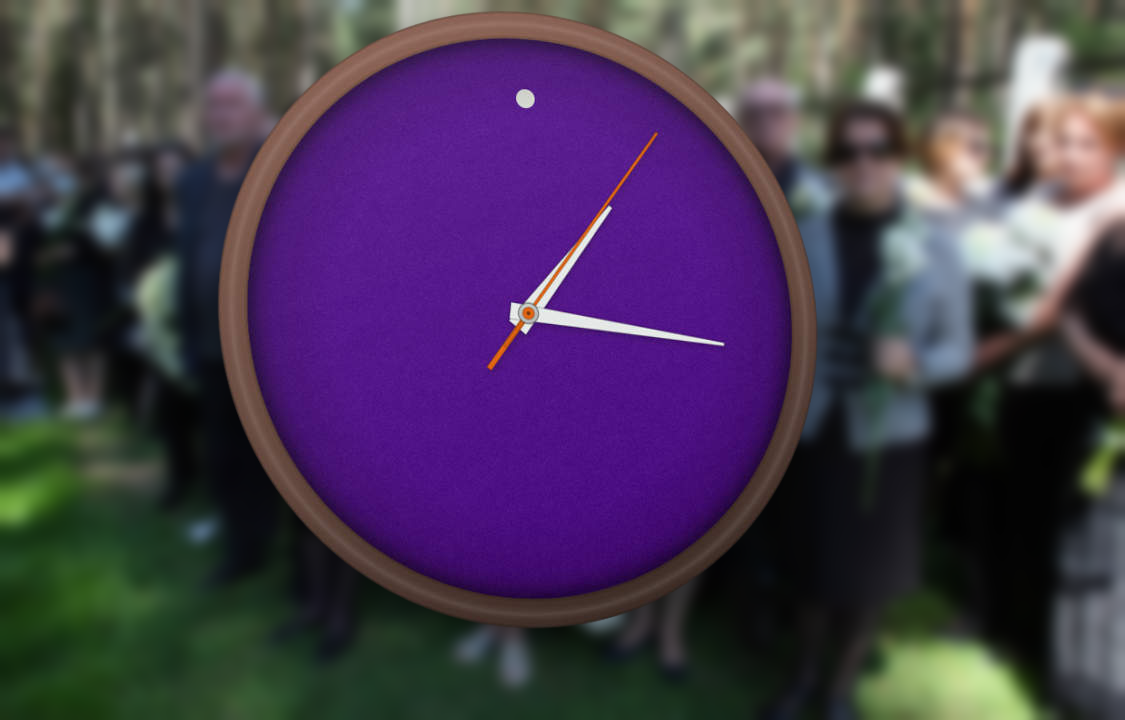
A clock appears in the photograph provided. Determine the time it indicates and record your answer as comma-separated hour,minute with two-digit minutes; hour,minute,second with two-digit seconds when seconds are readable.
1,16,06
